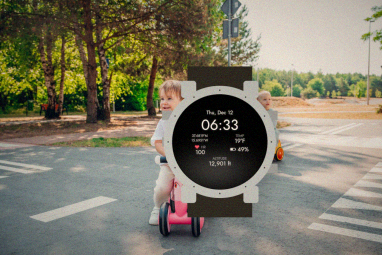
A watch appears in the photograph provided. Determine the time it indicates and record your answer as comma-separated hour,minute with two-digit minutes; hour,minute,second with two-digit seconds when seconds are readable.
6,33
